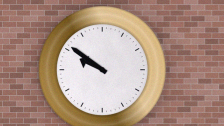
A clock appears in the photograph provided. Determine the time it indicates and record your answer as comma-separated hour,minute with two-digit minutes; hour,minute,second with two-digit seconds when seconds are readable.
9,51
